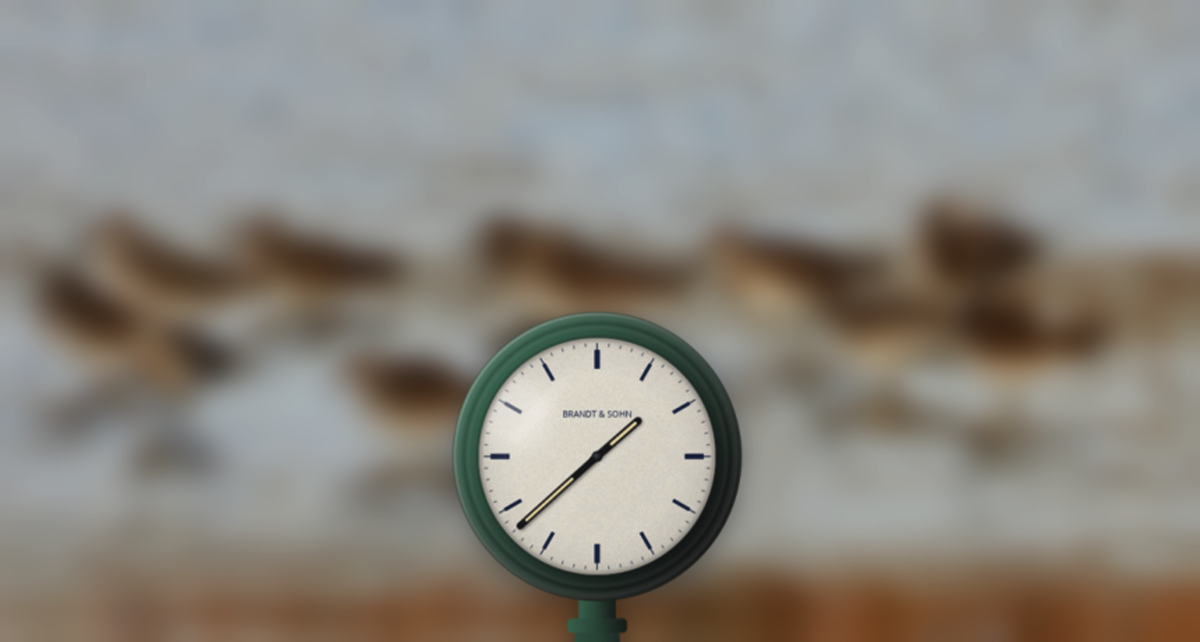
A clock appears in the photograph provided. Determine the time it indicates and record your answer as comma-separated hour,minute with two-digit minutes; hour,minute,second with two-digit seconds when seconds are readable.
1,38
